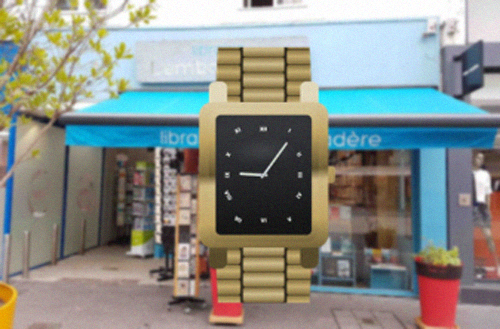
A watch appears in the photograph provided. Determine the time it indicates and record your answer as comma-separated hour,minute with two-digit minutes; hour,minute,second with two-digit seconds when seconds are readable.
9,06
